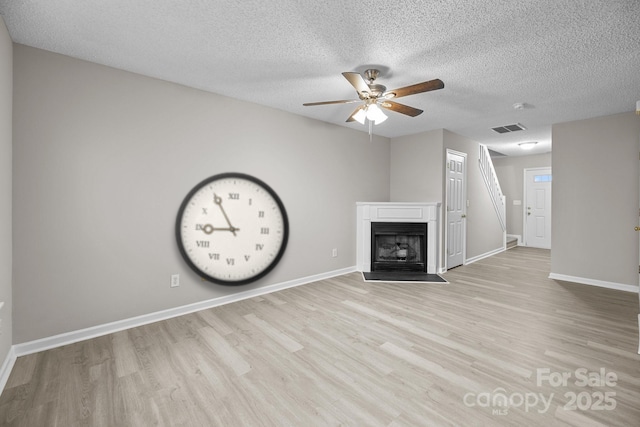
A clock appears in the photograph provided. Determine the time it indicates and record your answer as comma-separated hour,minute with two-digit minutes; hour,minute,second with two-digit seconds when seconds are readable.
8,55
